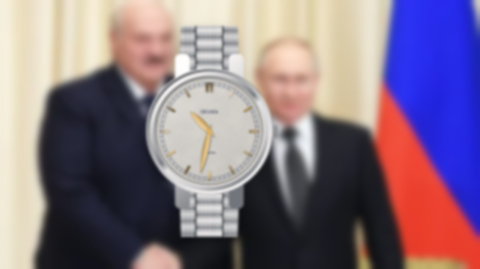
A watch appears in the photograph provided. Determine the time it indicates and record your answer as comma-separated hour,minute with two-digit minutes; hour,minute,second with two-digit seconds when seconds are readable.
10,32
